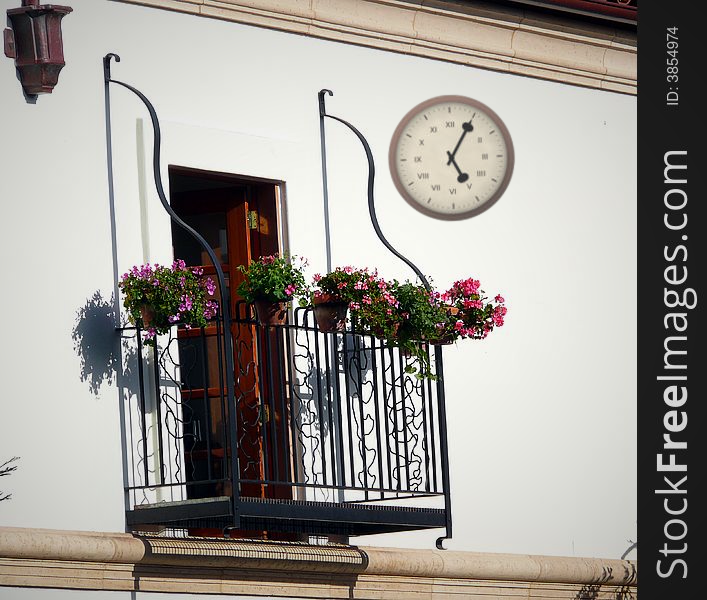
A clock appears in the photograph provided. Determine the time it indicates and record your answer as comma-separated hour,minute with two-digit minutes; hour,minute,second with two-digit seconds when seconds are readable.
5,05
